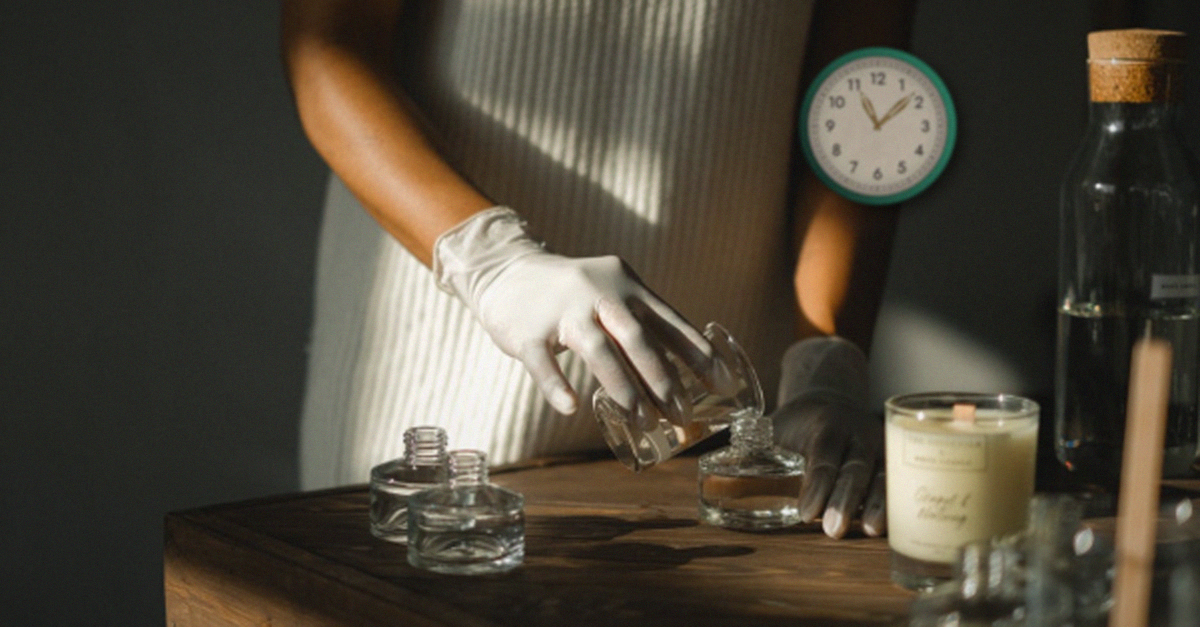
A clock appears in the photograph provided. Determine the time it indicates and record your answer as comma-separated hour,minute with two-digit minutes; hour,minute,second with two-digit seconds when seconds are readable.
11,08
